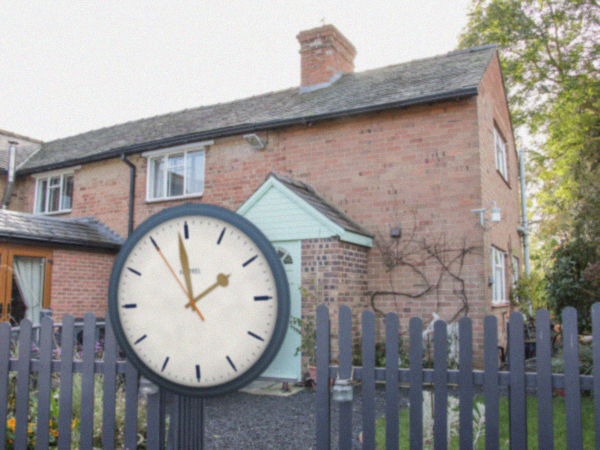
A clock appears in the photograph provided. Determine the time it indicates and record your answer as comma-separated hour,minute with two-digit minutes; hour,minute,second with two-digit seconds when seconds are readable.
1,58,55
